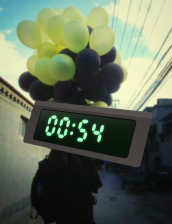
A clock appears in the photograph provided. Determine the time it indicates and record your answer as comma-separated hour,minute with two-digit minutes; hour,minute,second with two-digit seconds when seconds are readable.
0,54
